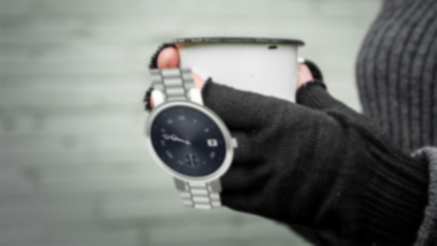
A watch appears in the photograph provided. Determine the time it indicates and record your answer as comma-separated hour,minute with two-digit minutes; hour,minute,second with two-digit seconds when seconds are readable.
9,48
